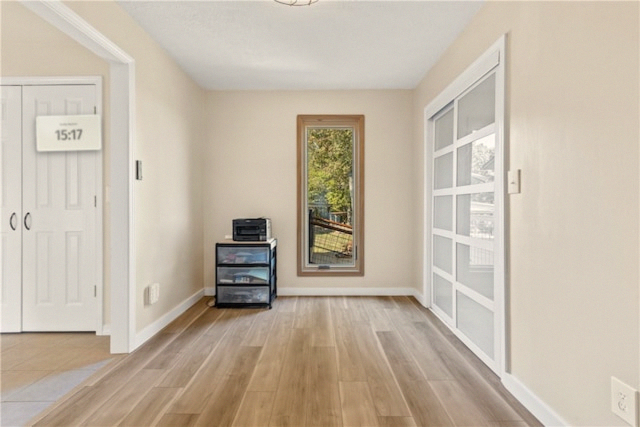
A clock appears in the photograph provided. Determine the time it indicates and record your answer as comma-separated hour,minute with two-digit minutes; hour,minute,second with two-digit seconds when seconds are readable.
15,17
